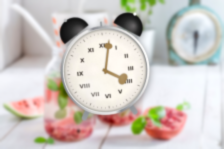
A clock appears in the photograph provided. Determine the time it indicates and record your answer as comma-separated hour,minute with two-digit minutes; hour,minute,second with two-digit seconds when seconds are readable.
4,02
